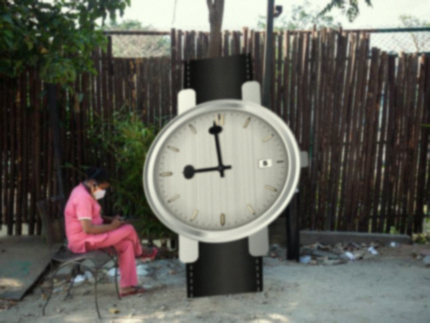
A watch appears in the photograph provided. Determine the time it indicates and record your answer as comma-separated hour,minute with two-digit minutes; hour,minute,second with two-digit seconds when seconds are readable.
8,59
